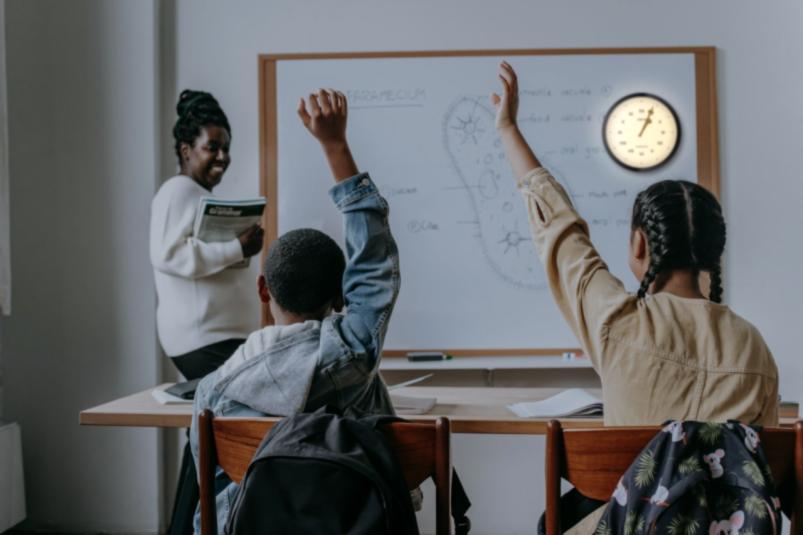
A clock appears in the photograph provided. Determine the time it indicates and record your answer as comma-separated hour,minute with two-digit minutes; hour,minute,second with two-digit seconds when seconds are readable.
1,04
